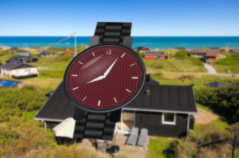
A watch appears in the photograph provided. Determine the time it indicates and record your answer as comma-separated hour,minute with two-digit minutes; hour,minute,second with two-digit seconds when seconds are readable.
8,04
